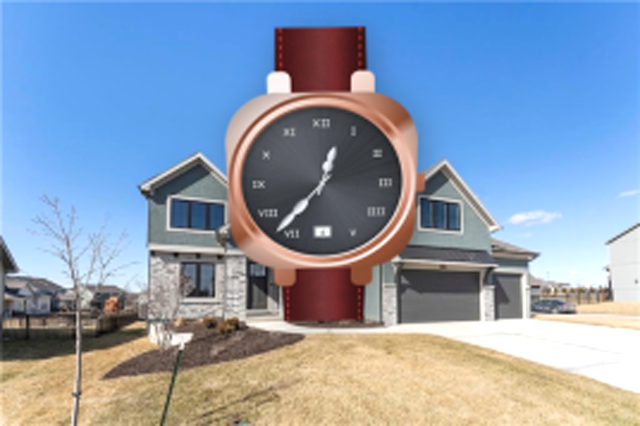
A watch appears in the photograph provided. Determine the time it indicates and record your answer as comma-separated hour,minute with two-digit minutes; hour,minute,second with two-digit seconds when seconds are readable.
12,37
